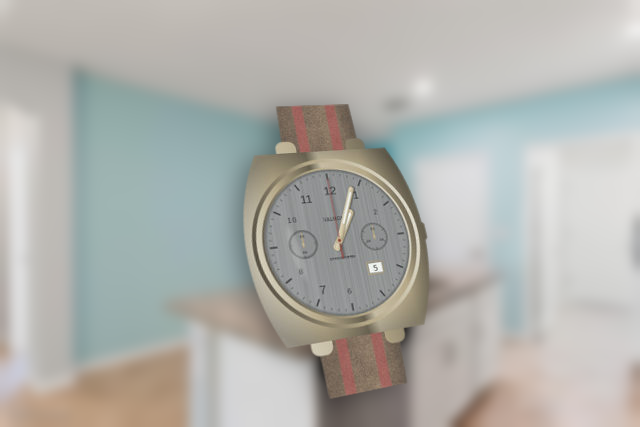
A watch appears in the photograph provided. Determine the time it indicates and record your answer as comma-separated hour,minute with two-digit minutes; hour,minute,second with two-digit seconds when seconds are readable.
1,04
